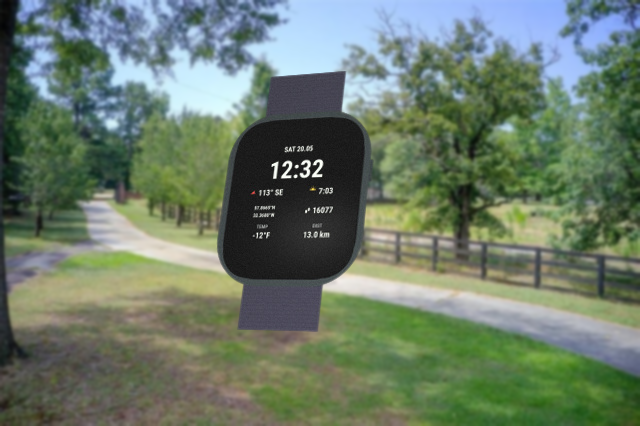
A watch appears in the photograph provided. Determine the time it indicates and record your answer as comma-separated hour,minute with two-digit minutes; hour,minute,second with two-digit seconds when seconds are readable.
12,32
